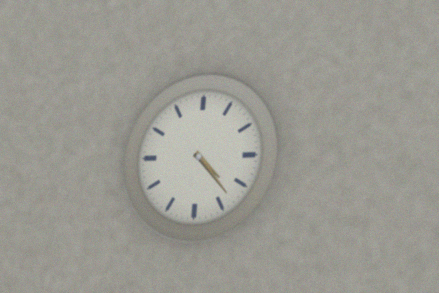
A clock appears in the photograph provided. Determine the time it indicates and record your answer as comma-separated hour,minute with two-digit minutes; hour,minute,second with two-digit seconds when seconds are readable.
4,23
